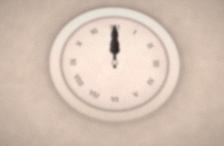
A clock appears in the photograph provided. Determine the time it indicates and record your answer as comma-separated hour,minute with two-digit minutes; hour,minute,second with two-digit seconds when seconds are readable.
12,00
